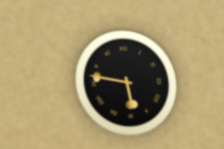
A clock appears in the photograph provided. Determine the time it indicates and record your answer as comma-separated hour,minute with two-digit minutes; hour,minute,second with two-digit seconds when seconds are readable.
5,47
